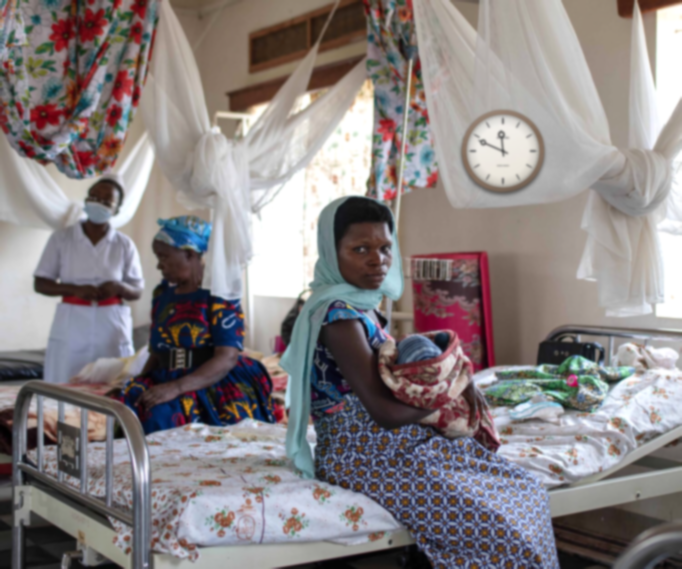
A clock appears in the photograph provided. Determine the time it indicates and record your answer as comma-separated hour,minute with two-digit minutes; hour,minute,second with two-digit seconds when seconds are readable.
11,49
